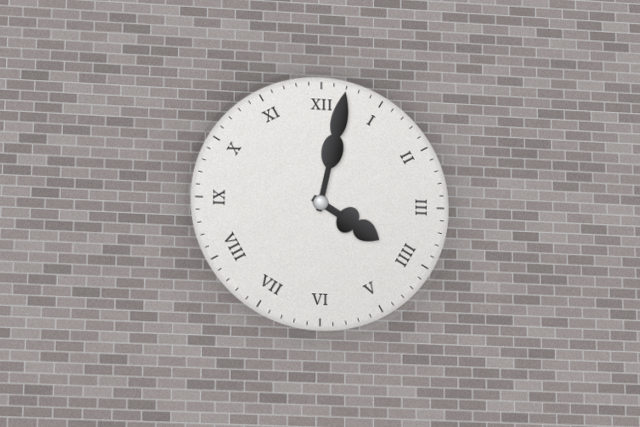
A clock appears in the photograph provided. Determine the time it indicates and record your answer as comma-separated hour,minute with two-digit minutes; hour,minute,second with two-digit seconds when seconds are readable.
4,02
